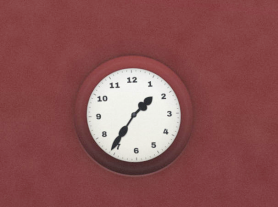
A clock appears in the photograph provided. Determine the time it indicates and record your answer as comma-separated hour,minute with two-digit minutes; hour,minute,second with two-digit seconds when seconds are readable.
1,36
